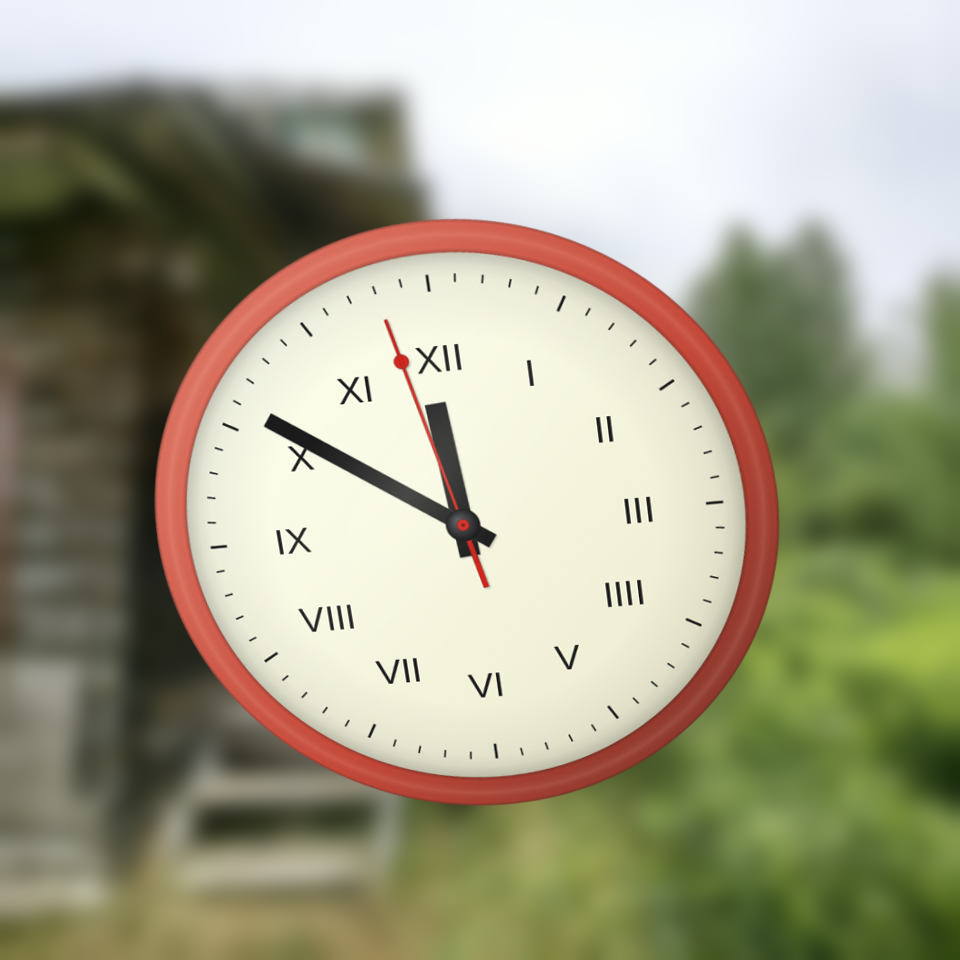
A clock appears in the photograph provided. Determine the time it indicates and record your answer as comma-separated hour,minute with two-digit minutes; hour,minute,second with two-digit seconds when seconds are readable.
11,50,58
